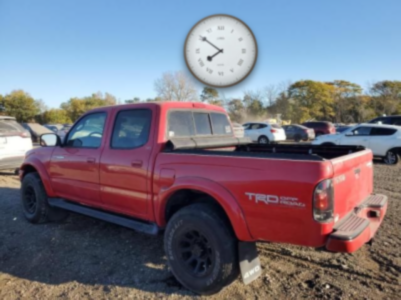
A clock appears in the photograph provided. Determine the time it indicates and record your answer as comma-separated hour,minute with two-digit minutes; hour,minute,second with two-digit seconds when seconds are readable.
7,51
